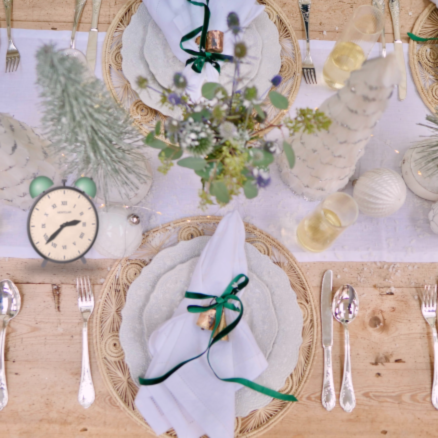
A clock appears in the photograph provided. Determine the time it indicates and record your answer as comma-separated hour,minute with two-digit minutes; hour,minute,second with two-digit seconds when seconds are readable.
2,38
